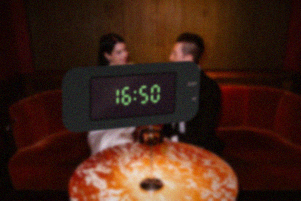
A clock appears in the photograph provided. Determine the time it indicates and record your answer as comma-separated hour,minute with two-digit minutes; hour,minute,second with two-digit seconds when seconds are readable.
16,50
